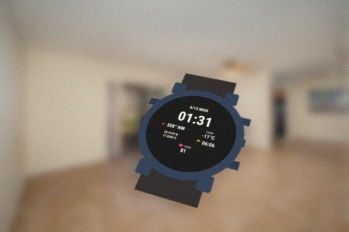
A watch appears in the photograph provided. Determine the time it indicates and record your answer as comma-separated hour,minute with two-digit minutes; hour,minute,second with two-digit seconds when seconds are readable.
1,31
